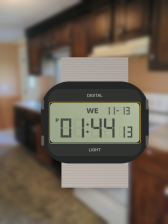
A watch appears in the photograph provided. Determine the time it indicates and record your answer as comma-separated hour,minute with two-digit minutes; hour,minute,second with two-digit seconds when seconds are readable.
1,44,13
